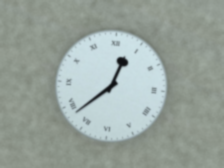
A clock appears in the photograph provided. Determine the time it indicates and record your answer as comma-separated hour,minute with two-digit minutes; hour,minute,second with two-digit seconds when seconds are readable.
12,38
